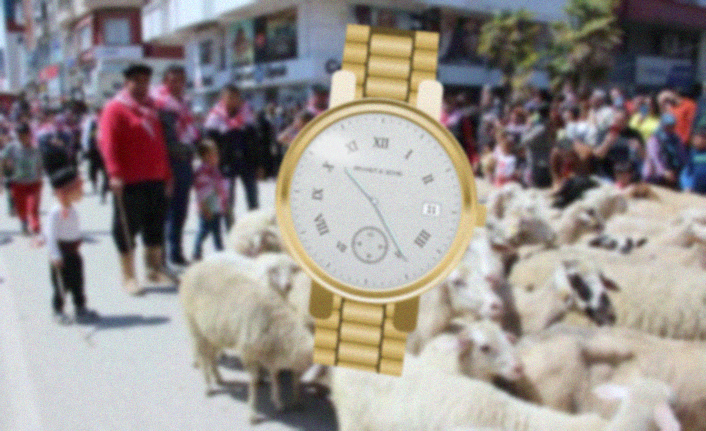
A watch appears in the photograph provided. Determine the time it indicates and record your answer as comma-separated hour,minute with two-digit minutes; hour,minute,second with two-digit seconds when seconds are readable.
10,24
